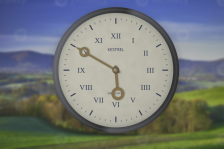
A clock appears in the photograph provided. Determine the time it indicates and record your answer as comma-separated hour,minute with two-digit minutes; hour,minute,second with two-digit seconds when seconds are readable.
5,50
